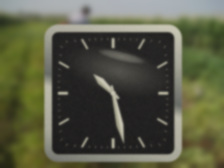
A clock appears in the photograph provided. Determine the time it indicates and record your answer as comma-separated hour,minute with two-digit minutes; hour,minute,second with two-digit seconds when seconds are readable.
10,28
